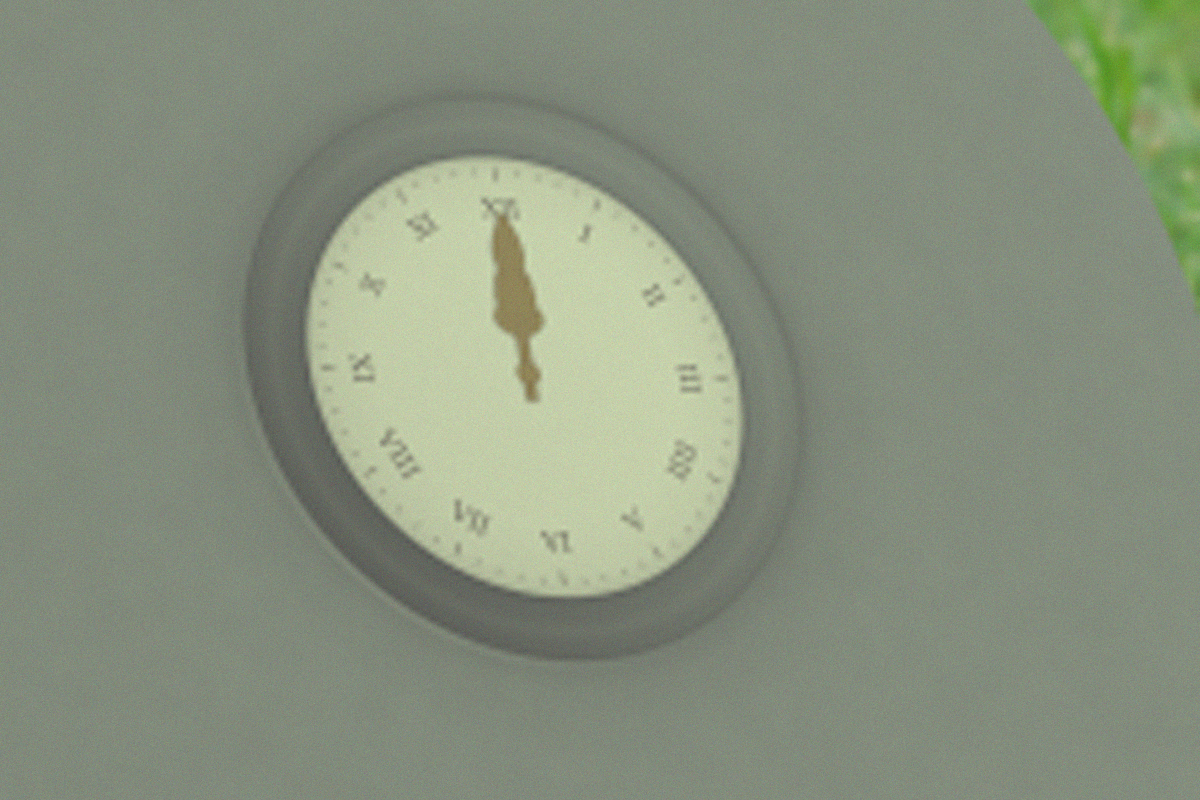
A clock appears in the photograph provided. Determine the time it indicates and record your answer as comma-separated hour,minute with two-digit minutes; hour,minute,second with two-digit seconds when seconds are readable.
12,00
